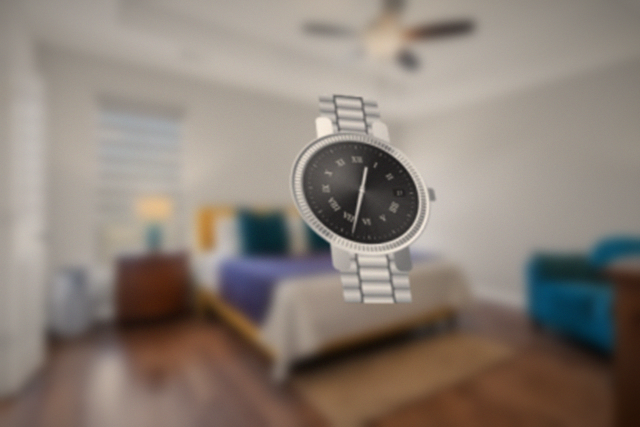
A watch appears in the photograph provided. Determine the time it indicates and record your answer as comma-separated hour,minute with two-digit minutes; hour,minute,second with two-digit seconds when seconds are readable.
12,33
